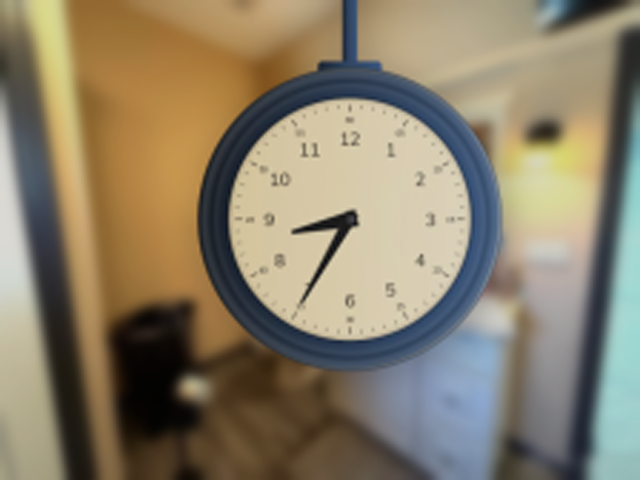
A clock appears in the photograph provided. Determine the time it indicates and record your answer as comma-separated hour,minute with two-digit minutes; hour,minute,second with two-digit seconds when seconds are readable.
8,35
